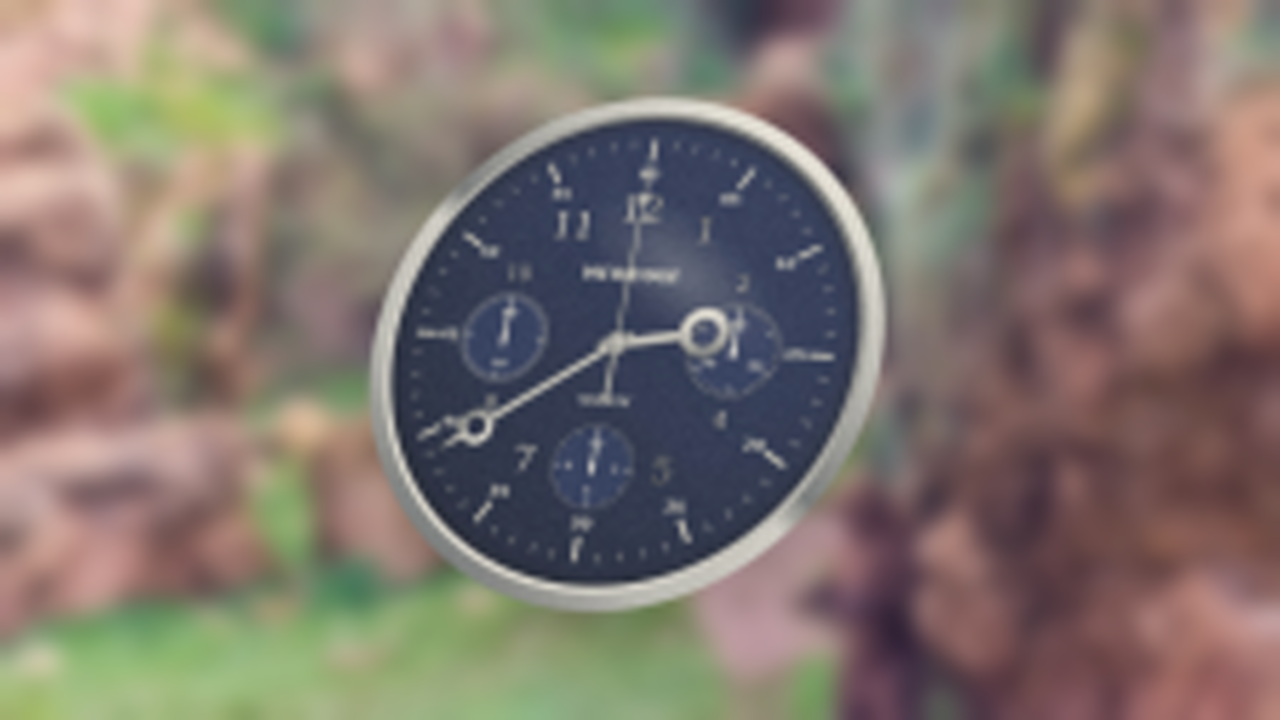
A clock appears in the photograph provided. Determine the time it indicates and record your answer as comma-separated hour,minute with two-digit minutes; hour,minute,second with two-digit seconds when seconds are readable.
2,39
